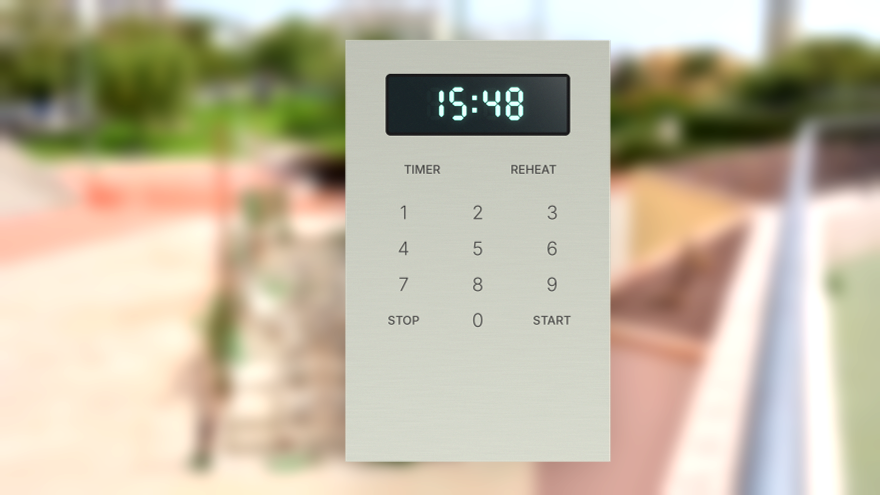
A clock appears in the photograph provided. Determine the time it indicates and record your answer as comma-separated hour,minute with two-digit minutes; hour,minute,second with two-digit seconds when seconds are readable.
15,48
